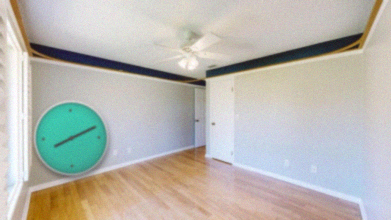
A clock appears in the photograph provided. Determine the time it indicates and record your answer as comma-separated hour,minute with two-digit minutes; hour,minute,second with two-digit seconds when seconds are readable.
8,11
